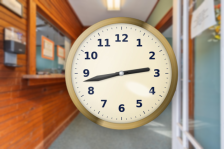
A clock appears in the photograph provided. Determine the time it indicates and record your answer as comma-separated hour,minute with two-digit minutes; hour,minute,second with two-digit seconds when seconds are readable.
2,43
